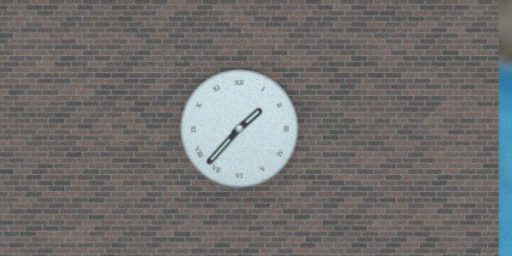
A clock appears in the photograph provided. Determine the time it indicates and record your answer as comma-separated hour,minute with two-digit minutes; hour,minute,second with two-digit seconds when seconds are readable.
1,37
